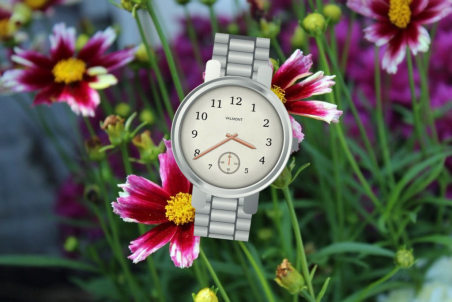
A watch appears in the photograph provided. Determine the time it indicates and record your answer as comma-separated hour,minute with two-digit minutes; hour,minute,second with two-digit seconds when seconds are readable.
3,39
